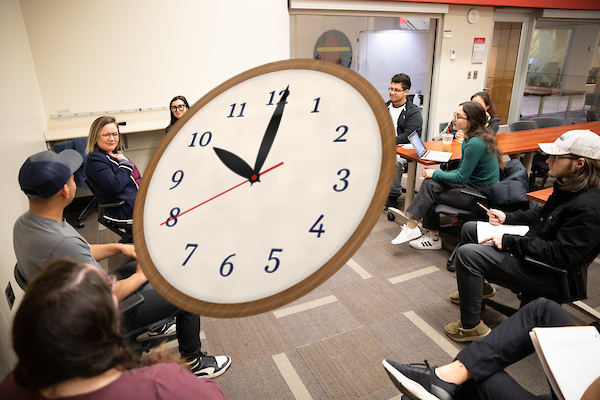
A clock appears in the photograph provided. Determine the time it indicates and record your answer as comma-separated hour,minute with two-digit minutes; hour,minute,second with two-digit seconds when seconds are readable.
10,00,40
